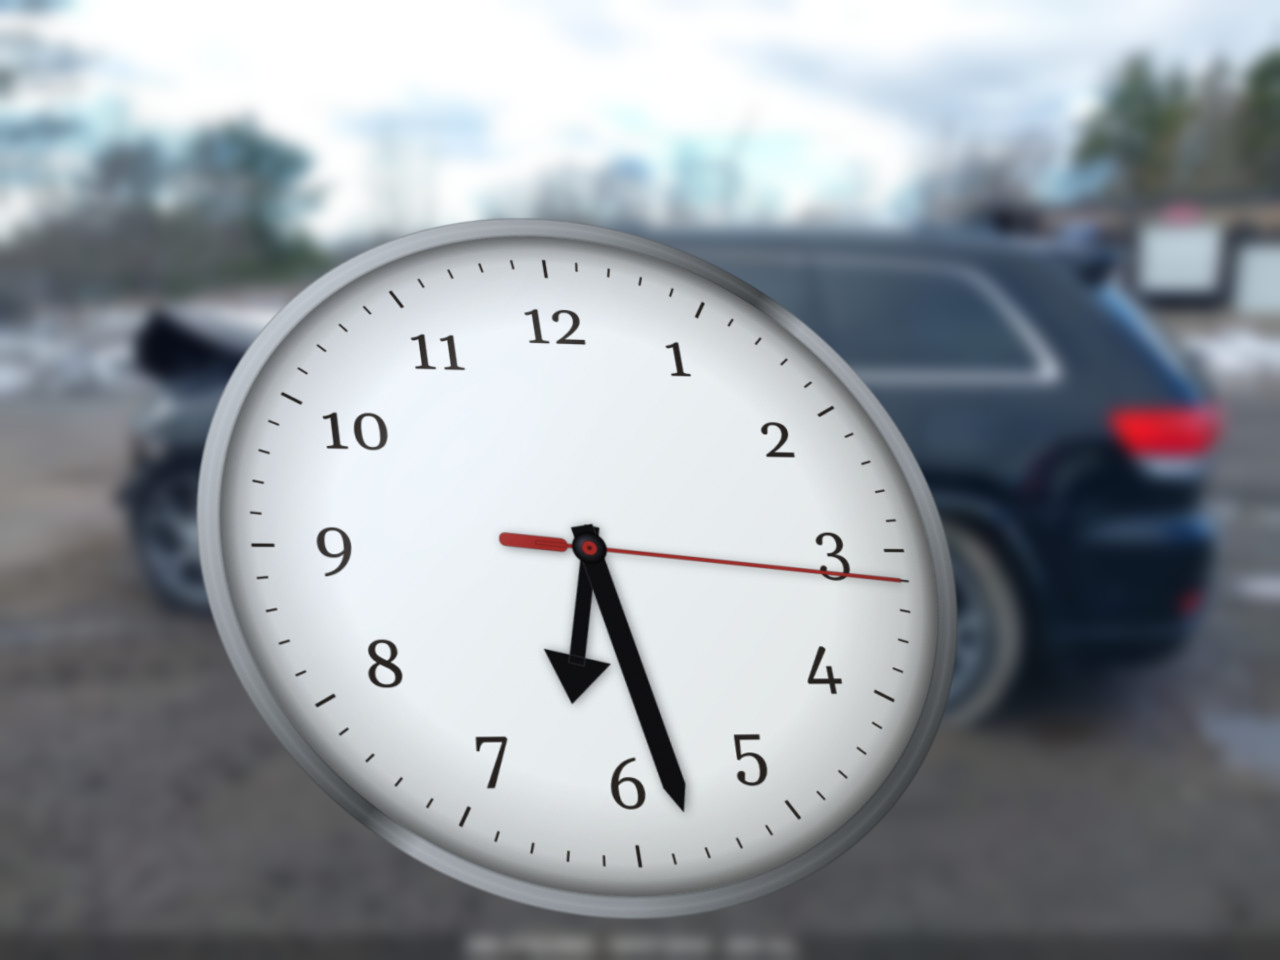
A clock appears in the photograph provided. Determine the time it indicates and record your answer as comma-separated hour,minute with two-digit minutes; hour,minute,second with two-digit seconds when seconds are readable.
6,28,16
